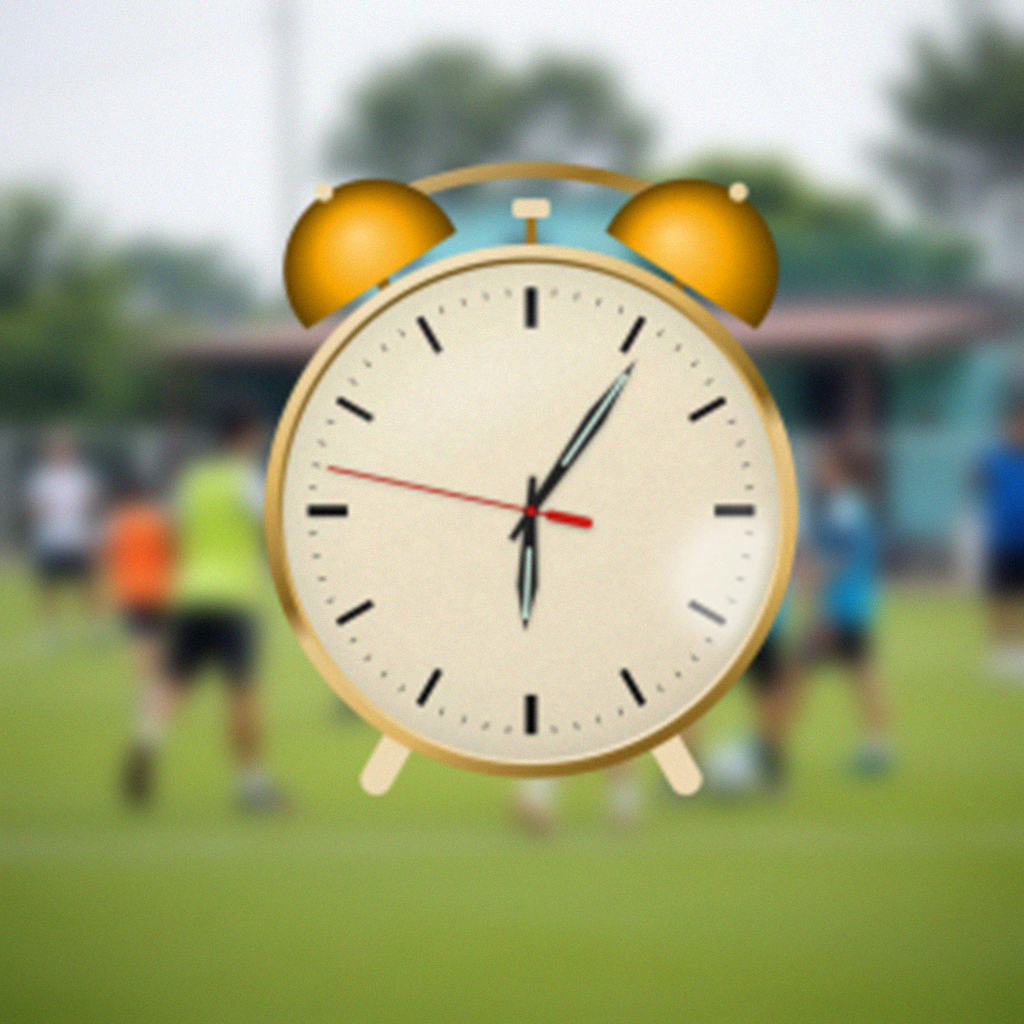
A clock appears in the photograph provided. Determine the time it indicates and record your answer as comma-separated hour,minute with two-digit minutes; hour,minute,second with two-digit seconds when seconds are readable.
6,05,47
